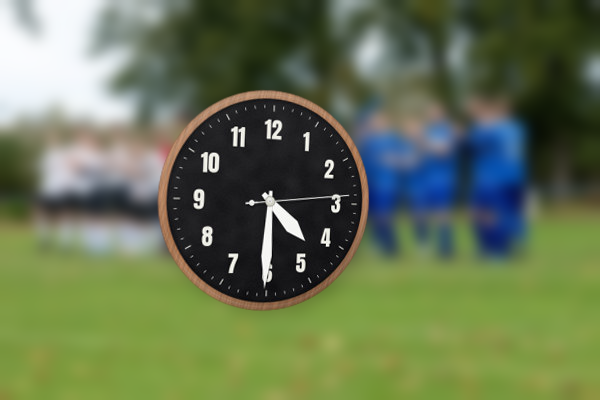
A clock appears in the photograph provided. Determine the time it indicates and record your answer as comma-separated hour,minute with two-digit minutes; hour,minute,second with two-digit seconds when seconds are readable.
4,30,14
